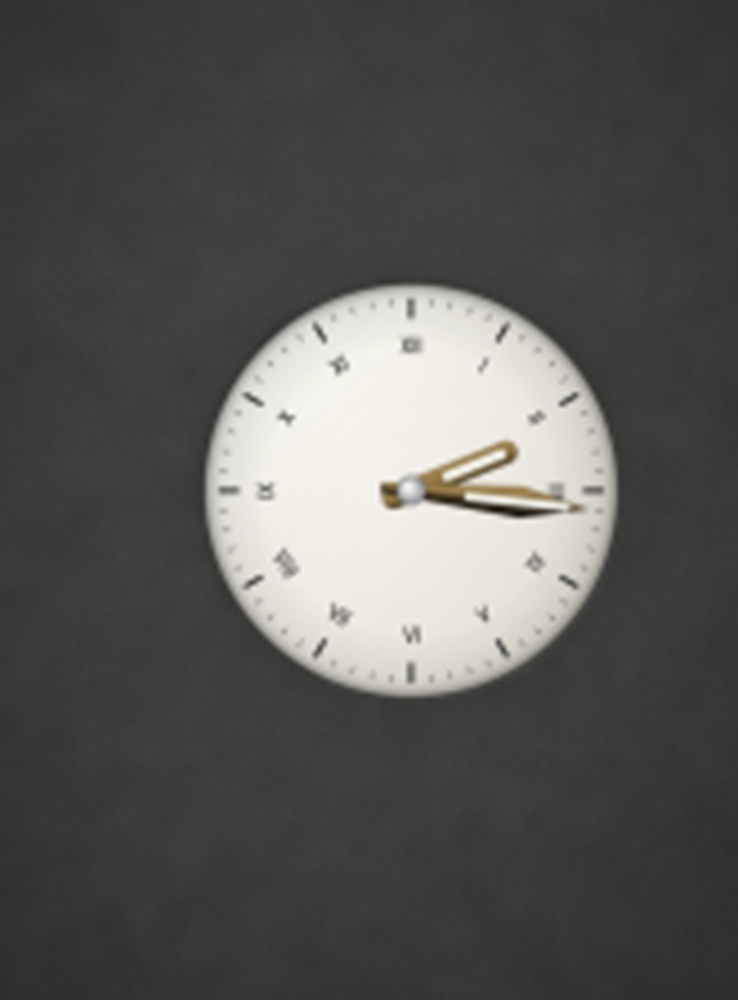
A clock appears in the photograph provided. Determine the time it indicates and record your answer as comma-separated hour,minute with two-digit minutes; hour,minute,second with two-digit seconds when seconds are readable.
2,16
